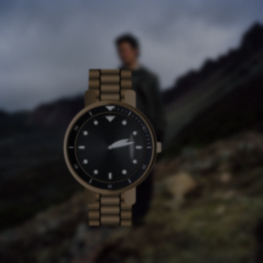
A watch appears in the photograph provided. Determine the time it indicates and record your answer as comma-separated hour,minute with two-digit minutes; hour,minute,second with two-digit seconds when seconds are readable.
2,13
